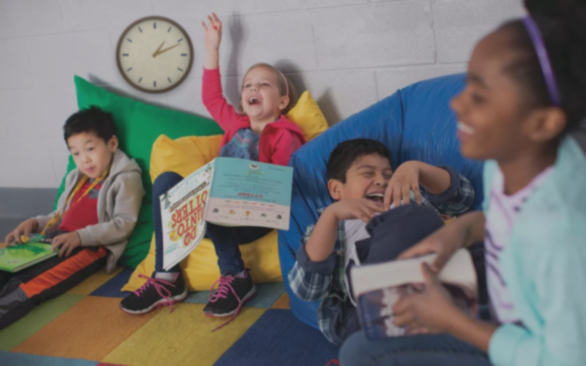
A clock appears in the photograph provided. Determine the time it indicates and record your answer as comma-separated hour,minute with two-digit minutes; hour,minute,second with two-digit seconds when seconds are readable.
1,11
